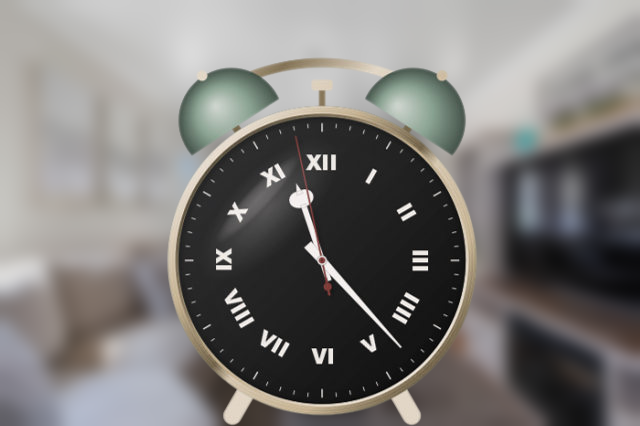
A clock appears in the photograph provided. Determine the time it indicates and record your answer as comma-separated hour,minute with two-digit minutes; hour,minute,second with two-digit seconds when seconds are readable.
11,22,58
